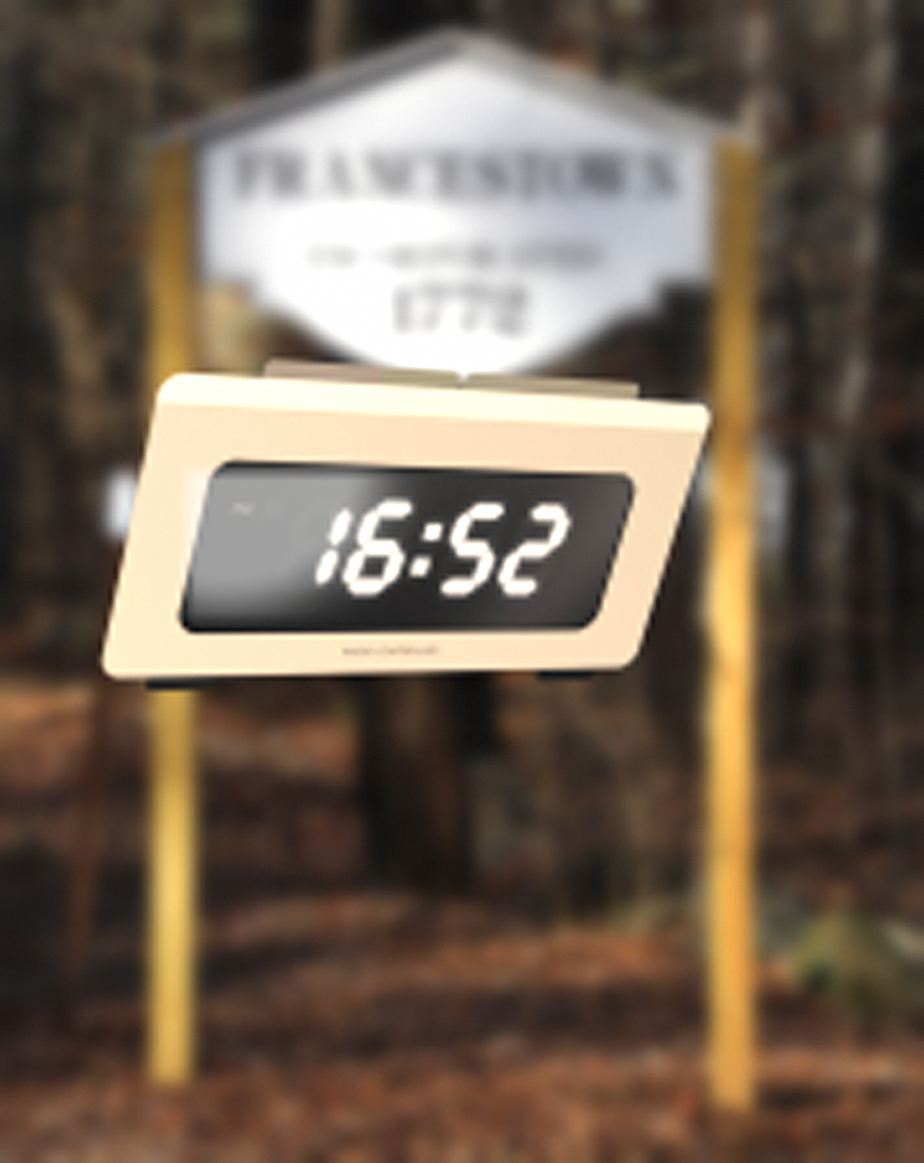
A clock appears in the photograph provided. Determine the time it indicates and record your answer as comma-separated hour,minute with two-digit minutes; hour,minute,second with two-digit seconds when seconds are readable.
16,52
